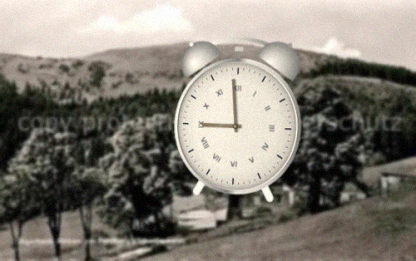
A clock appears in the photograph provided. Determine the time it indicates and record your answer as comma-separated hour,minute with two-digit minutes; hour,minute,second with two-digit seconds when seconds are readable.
8,59
